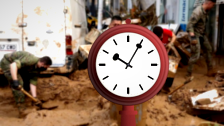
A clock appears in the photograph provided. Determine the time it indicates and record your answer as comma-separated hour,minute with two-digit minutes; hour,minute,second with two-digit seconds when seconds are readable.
10,05
